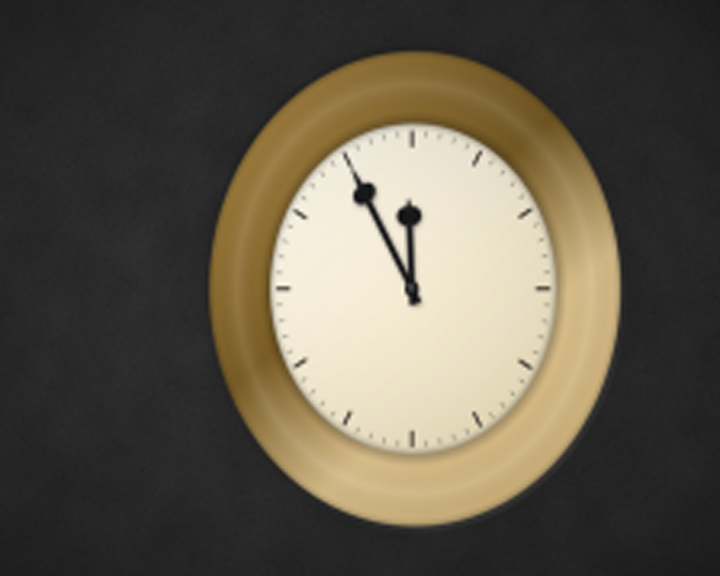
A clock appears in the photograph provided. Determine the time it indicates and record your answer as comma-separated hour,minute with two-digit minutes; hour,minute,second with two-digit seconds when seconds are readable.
11,55
